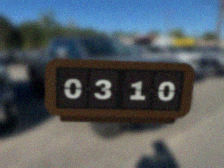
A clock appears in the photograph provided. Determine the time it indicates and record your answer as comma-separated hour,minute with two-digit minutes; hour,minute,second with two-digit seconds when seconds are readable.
3,10
